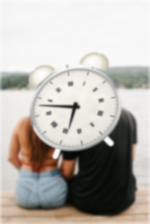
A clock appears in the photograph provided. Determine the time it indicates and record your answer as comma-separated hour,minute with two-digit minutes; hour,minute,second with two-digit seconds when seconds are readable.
6,48
